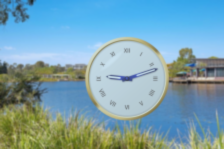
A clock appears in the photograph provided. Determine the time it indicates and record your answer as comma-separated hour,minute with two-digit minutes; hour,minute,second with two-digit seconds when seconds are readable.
9,12
